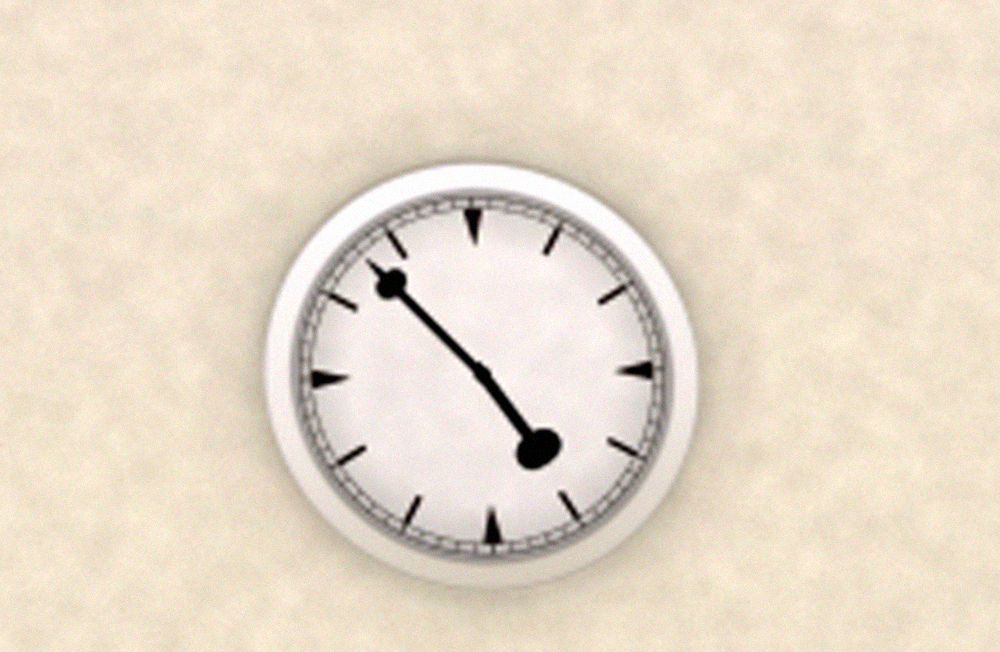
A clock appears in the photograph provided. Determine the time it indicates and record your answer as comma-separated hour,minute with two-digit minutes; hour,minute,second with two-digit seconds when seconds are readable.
4,53
